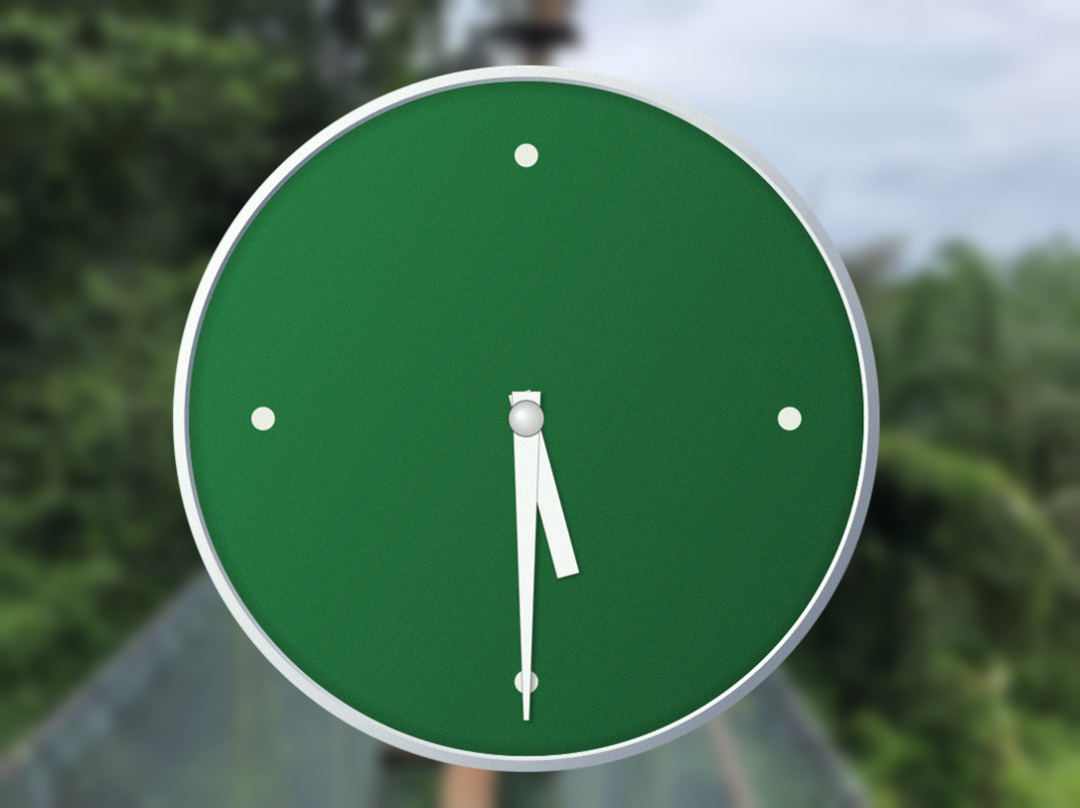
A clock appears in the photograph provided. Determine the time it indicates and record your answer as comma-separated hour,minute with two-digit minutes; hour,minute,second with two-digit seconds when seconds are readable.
5,30
